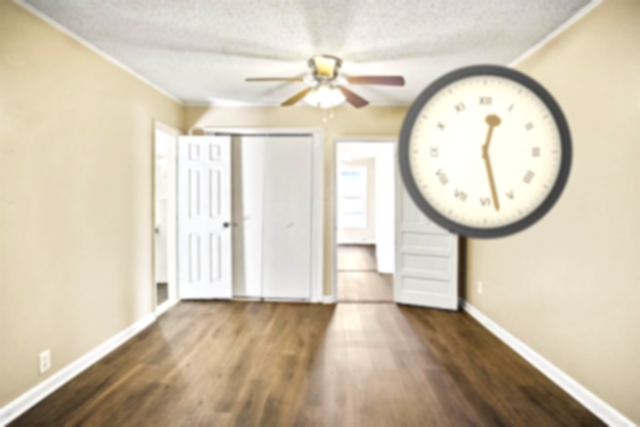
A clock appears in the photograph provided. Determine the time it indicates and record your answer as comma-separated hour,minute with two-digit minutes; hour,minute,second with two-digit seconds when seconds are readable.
12,28
